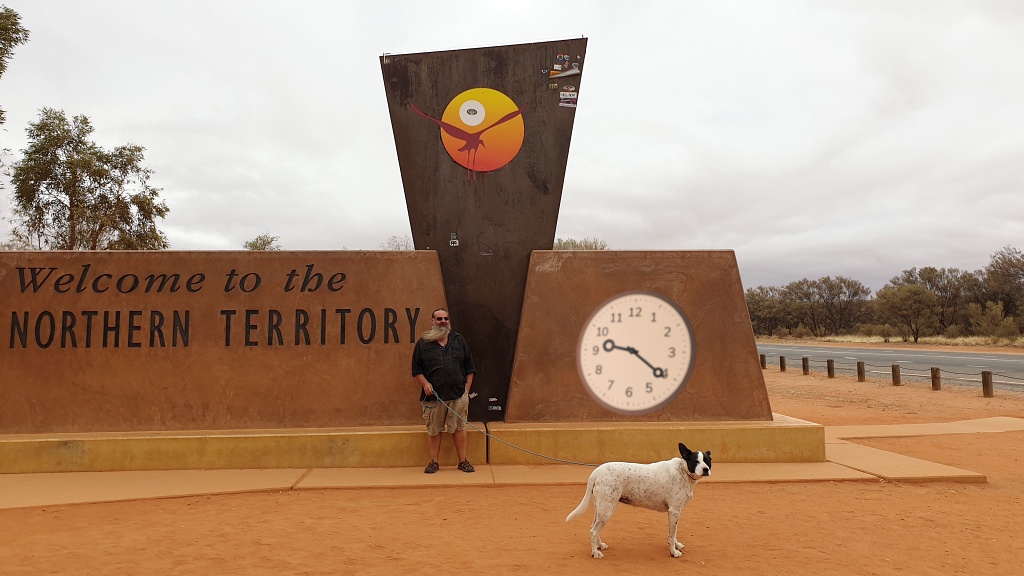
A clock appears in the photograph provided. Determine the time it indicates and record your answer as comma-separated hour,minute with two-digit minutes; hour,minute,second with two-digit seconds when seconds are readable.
9,21
